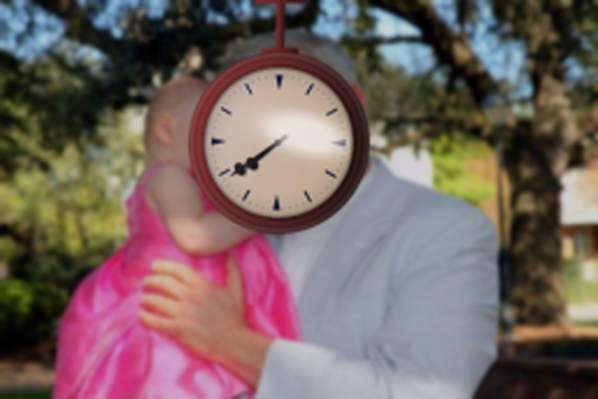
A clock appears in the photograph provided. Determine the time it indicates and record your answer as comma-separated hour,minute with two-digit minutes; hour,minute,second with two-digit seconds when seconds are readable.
7,39
